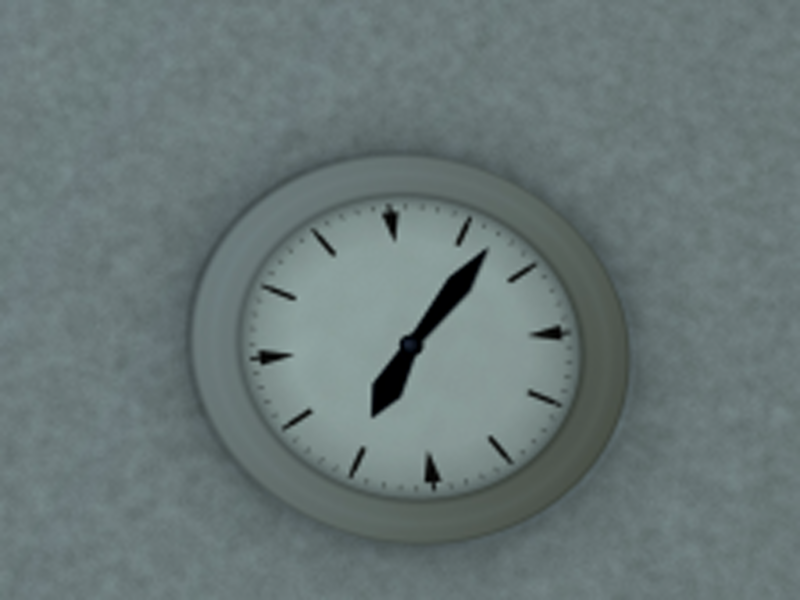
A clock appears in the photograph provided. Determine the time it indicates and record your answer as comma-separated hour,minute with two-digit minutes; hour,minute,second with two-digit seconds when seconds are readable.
7,07
